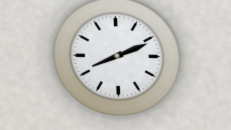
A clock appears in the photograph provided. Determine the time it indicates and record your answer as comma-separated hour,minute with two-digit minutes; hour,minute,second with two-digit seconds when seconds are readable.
8,11
